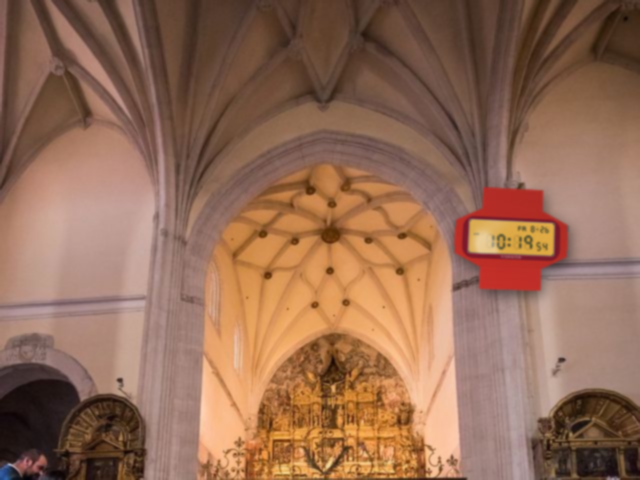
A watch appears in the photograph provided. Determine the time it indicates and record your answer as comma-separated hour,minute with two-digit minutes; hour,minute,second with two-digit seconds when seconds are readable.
10,19
